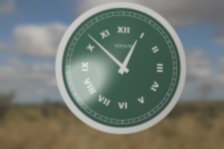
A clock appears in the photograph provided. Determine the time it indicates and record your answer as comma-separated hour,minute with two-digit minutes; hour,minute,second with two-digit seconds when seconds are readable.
12,52
